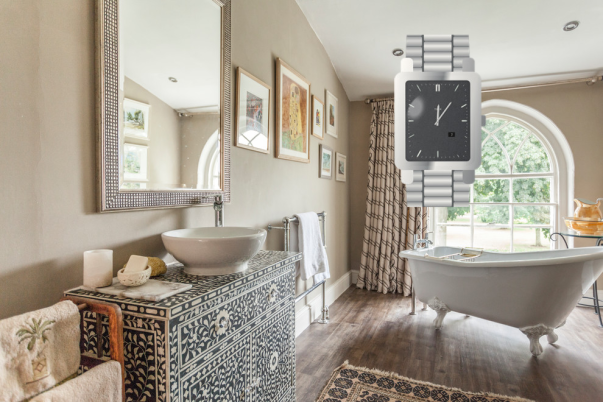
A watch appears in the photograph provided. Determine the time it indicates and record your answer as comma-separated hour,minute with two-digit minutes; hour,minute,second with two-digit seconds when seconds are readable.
12,06
